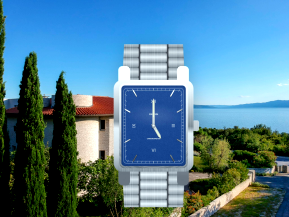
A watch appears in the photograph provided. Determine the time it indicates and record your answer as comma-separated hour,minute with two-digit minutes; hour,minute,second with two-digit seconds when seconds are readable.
5,00
